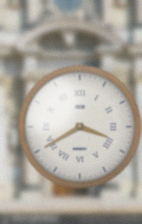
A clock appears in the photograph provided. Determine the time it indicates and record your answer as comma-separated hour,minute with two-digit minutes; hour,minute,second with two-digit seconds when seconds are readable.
3,40
